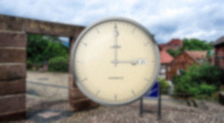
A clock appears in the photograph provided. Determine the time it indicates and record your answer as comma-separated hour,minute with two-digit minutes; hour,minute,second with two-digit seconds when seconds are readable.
3,00
